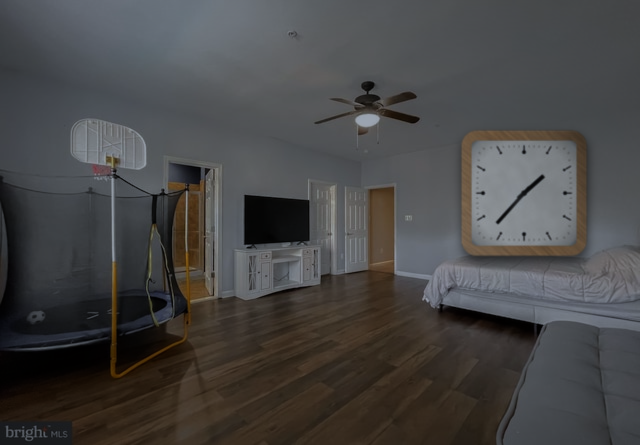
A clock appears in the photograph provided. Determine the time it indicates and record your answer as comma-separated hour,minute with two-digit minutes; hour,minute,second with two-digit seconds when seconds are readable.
1,37
